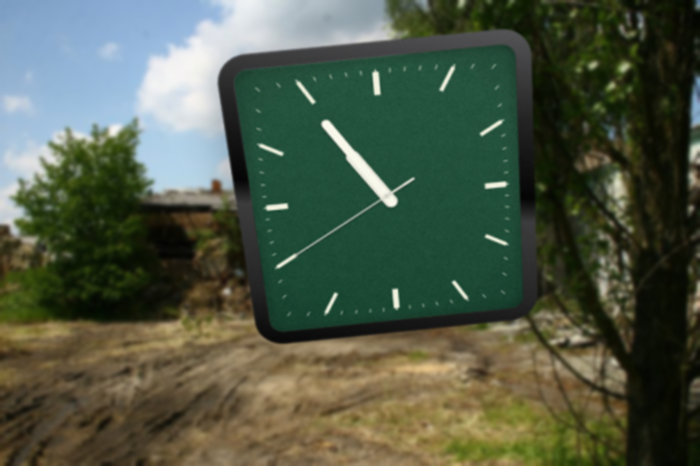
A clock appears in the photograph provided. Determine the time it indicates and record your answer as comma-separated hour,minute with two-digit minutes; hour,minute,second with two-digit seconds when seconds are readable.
10,54,40
